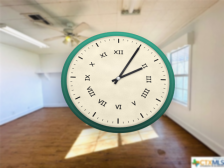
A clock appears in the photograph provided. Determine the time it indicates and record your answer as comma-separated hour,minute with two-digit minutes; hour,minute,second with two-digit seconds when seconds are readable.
2,05
